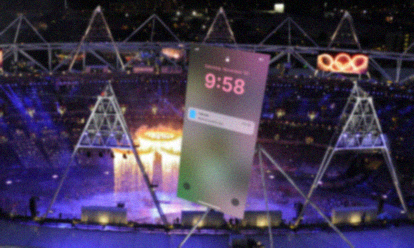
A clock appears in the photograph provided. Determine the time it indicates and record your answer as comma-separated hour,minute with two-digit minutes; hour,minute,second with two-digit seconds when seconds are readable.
9,58
